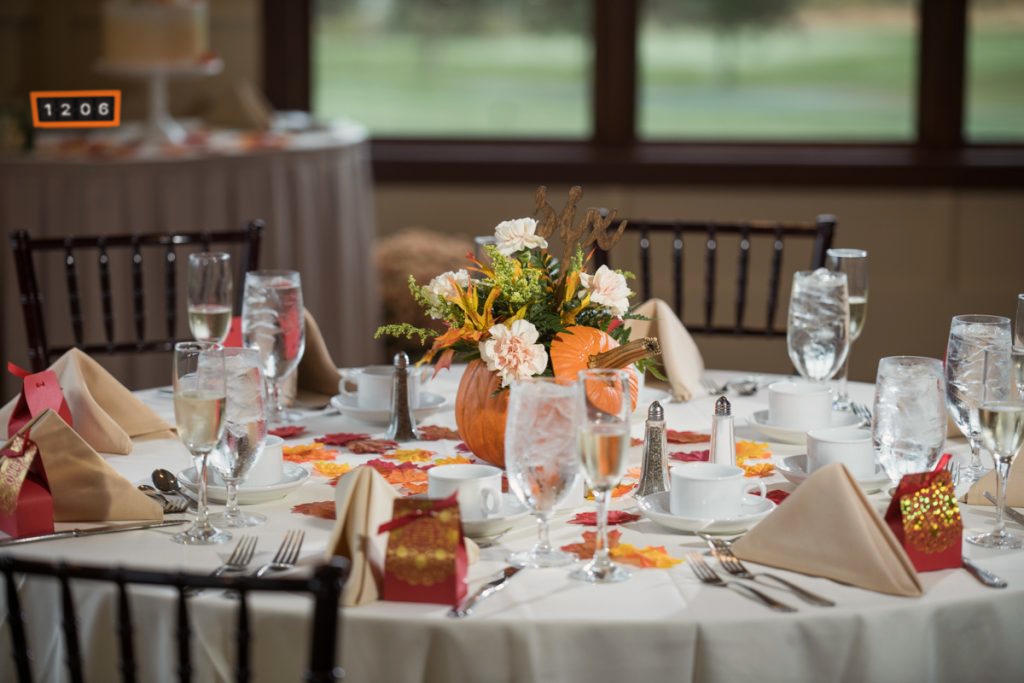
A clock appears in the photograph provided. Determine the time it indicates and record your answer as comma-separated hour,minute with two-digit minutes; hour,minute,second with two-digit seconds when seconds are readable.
12,06
